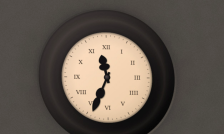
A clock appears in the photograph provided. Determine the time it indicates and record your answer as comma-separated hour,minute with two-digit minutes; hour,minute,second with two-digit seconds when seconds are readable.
11,34
